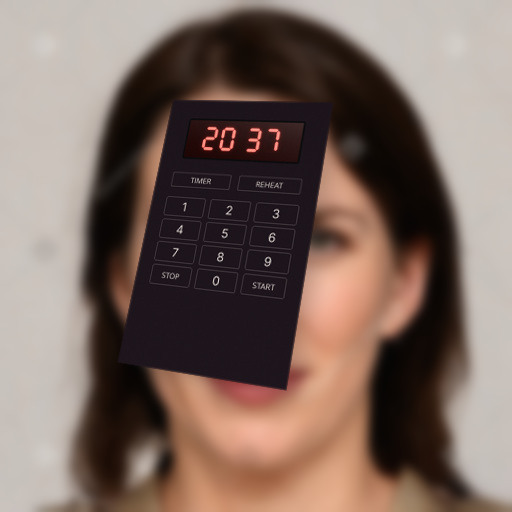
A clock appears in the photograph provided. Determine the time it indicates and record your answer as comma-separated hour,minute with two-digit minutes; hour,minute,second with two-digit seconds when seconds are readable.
20,37
